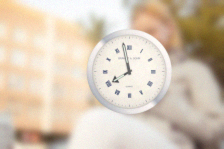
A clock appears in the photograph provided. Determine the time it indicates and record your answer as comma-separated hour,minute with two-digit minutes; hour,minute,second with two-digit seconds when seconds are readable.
7,58
